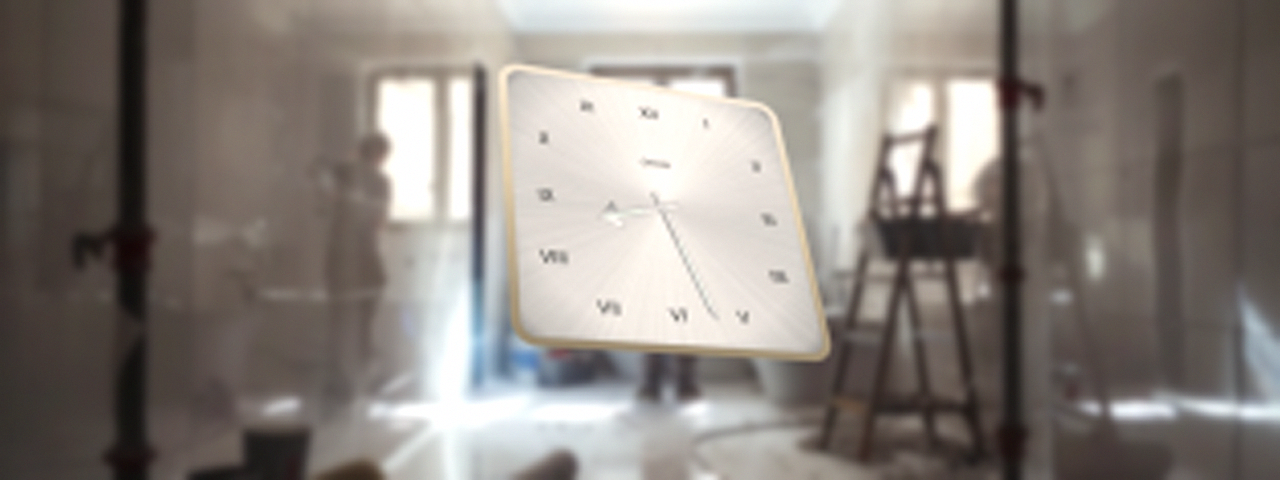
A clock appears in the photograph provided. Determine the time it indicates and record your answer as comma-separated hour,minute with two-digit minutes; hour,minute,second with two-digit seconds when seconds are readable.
8,27
